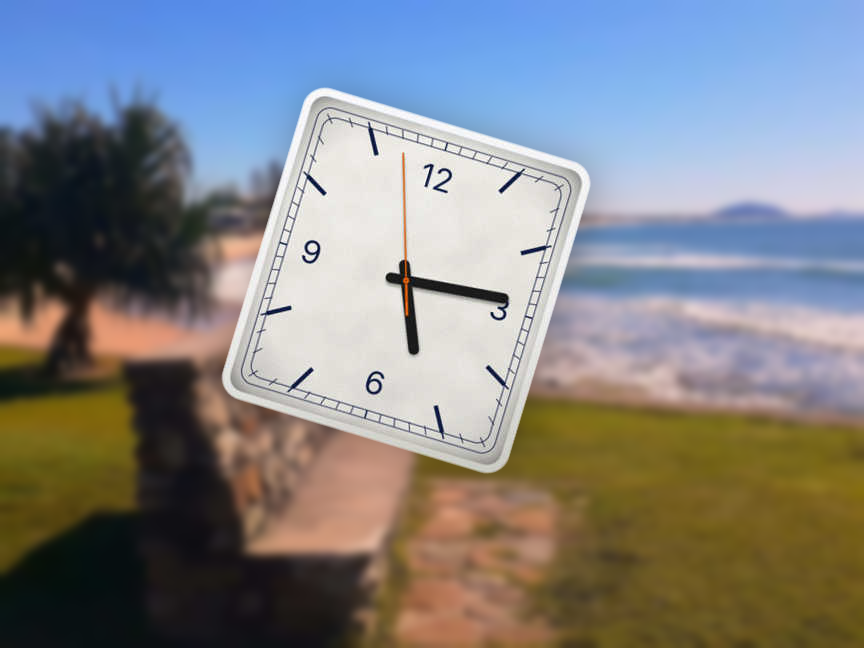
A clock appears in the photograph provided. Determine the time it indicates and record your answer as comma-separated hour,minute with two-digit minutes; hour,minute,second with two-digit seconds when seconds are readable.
5,13,57
